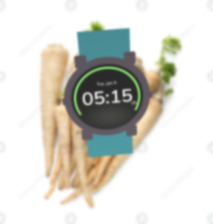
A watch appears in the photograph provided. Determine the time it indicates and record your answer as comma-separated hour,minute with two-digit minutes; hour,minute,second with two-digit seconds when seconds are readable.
5,15
